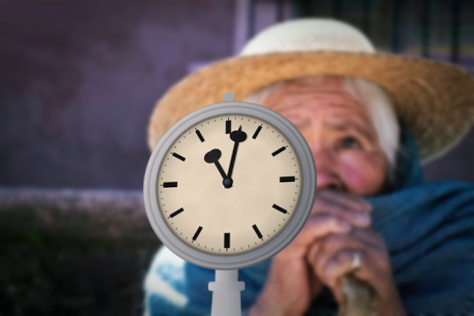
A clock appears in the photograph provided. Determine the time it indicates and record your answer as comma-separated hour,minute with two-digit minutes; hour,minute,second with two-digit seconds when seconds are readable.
11,02
